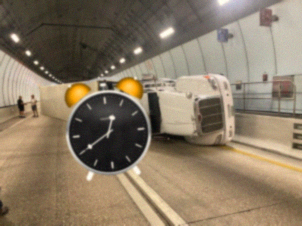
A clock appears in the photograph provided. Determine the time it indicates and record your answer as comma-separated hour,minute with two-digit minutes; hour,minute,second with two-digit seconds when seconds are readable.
12,40
